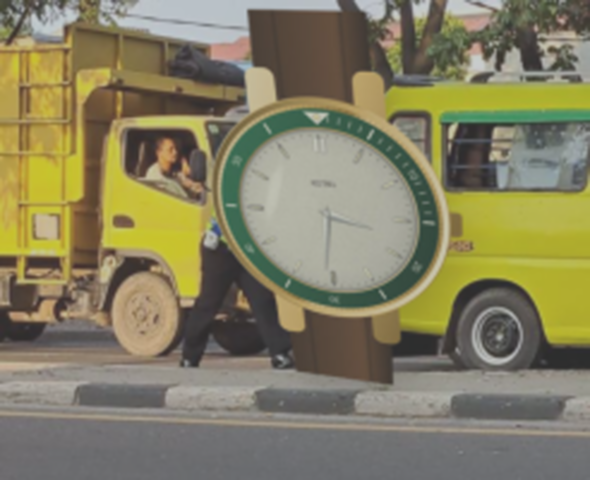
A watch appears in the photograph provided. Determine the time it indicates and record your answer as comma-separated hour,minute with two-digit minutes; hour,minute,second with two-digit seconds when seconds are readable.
3,31
